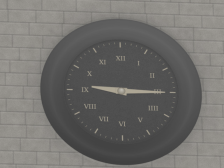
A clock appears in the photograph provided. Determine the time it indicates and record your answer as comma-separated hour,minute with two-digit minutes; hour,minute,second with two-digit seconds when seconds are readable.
9,15
